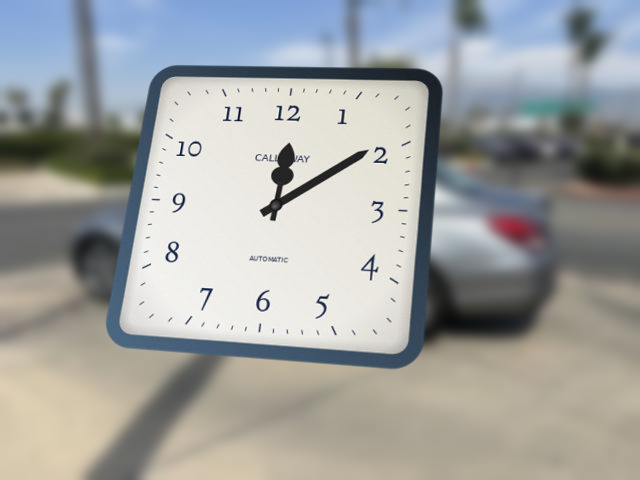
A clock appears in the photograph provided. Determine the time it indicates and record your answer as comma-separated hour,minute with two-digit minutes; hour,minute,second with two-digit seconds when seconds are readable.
12,09
